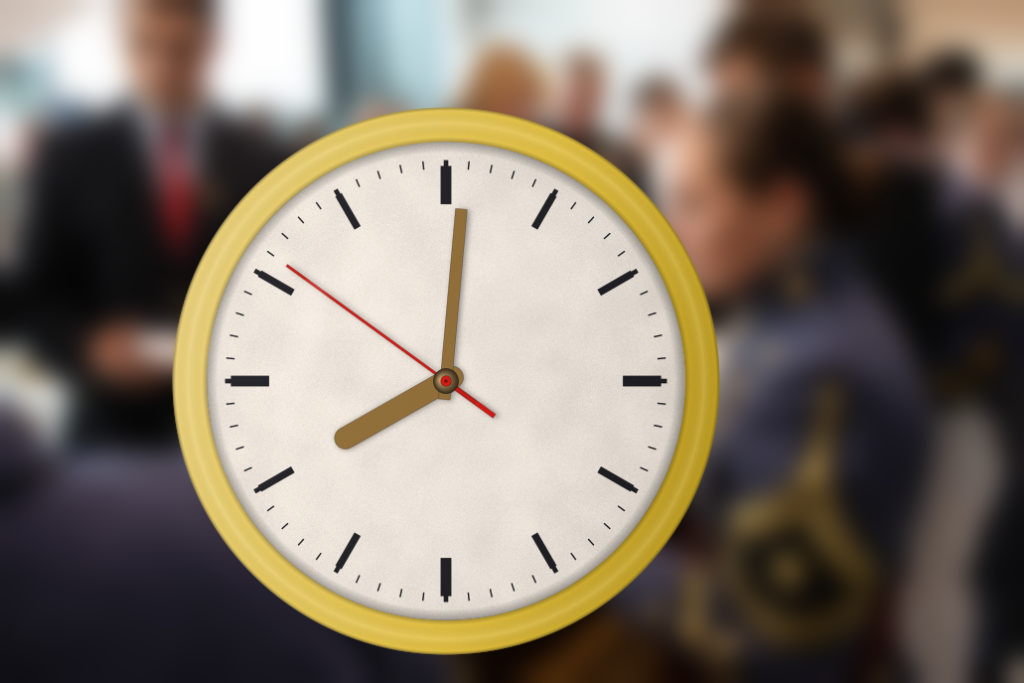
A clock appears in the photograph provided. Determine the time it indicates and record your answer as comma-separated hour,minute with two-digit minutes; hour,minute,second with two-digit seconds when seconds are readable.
8,00,51
